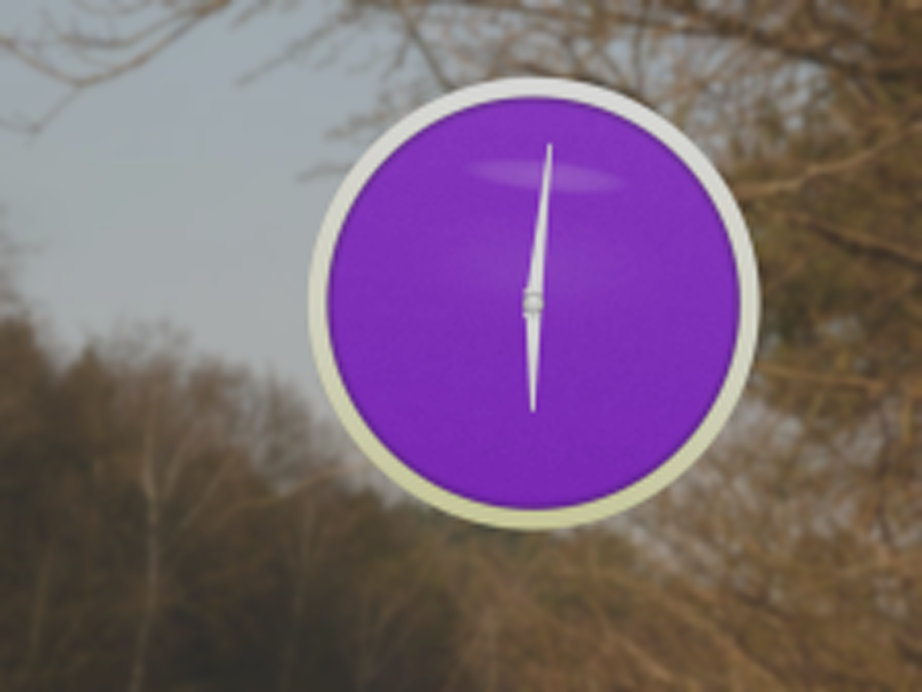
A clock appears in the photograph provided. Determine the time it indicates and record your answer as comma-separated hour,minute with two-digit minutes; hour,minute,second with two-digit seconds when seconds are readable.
6,01
